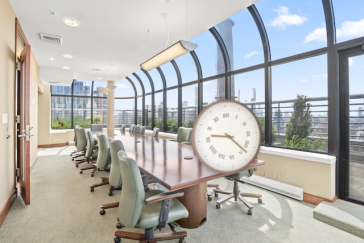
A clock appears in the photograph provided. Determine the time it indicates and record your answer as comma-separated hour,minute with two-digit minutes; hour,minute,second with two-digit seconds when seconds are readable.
9,23
